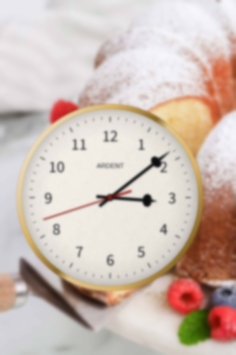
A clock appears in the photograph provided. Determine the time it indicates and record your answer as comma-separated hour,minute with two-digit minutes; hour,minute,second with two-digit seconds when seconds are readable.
3,08,42
